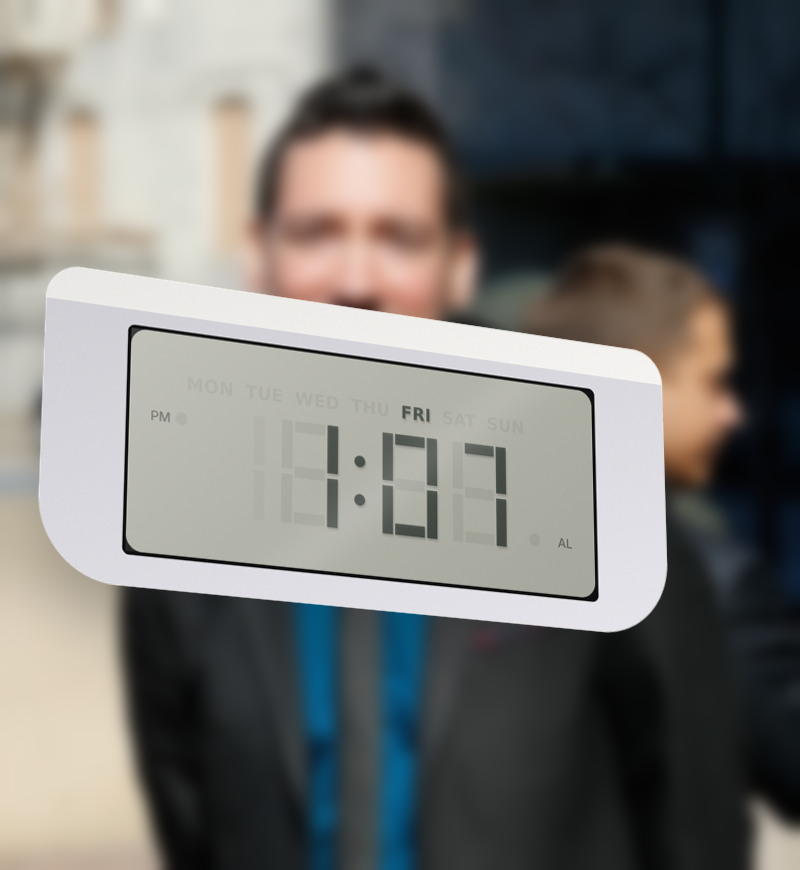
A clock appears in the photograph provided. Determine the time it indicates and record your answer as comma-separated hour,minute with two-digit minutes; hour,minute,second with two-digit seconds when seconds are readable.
1,07
